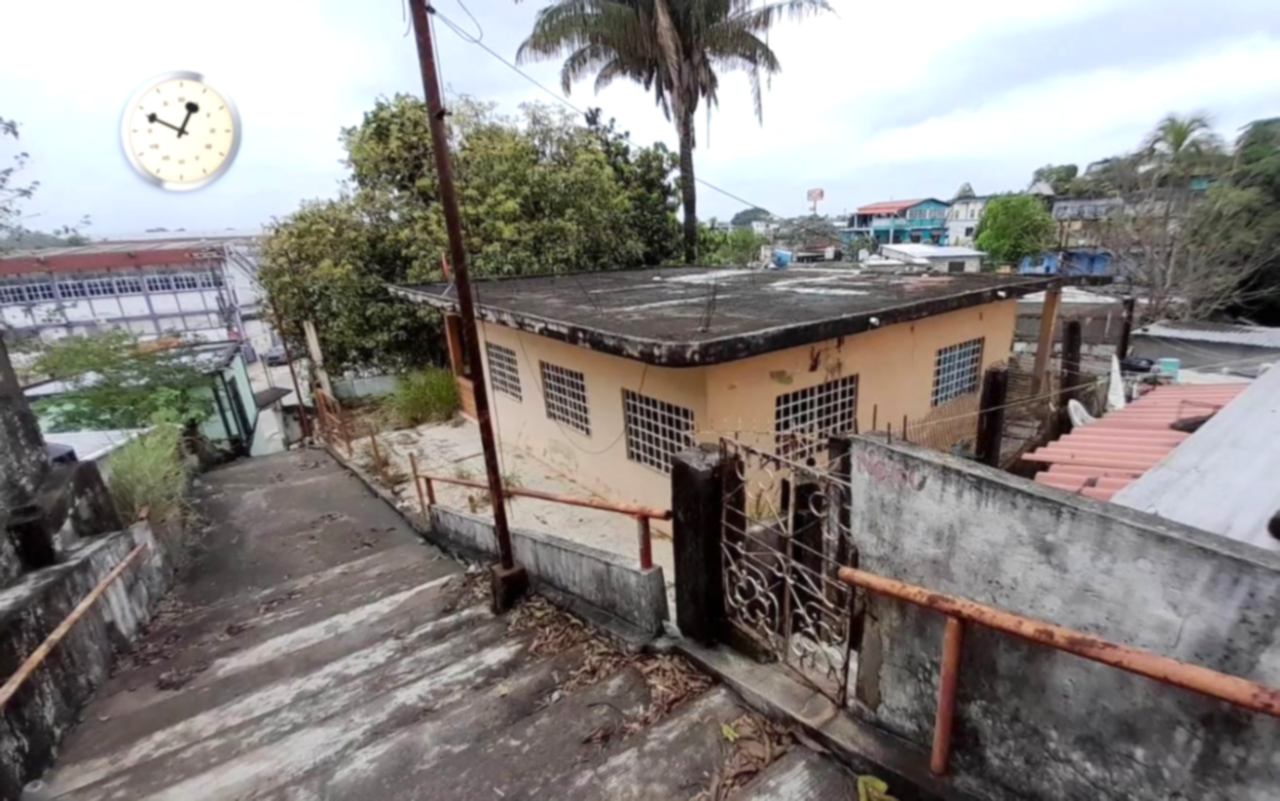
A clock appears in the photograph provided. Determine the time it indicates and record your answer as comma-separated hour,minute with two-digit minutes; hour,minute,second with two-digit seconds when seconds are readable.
12,49
